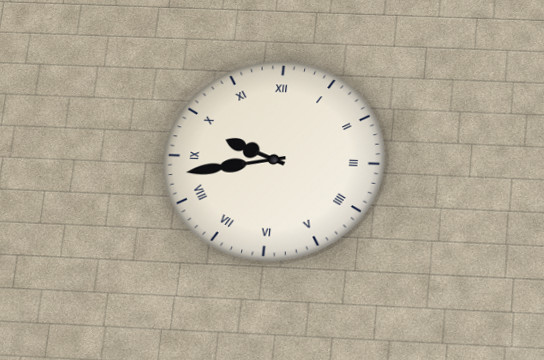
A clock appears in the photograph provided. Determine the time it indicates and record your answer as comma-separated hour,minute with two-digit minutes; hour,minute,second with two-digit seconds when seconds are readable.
9,43
